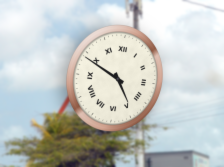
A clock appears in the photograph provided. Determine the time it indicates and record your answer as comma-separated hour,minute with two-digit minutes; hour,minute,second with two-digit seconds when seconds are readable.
4,49
